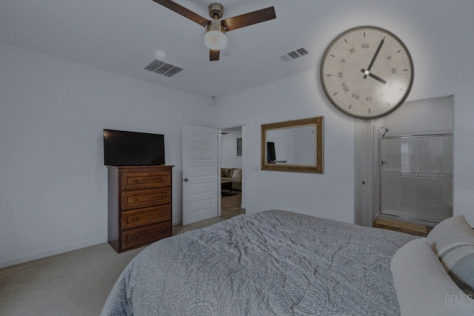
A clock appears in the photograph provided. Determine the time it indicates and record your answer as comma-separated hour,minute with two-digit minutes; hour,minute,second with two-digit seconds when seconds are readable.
4,05
